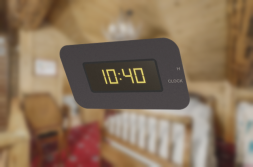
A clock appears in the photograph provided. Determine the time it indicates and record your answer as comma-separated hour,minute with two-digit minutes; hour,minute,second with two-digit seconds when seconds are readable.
10,40
